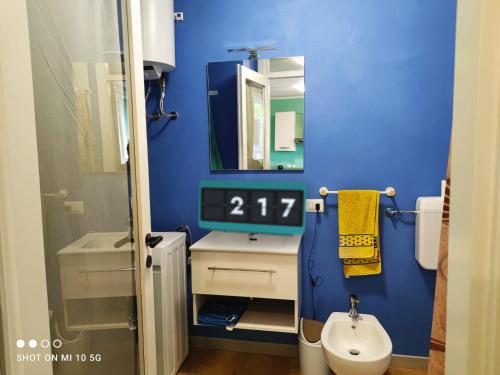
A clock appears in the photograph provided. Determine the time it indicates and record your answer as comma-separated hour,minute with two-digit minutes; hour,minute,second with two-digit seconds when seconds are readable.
2,17
